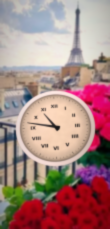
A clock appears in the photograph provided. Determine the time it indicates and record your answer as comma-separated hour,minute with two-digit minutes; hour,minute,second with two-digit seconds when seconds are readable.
10,47
